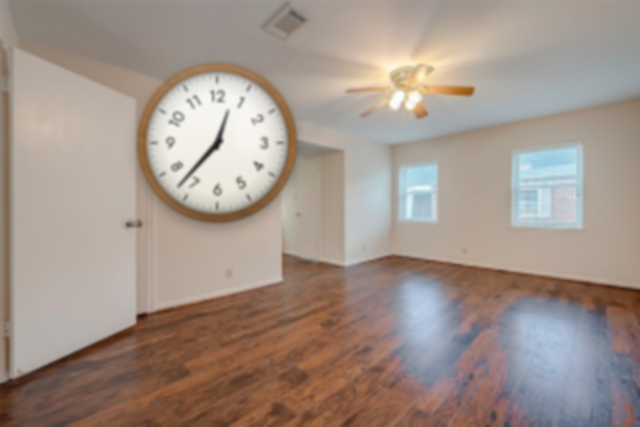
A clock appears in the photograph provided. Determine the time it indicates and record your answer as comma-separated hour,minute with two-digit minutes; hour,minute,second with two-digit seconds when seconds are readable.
12,37
